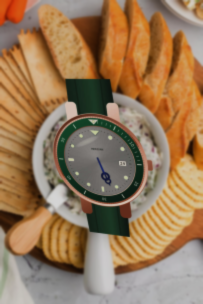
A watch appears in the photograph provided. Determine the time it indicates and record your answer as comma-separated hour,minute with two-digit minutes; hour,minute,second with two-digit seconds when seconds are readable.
5,27
